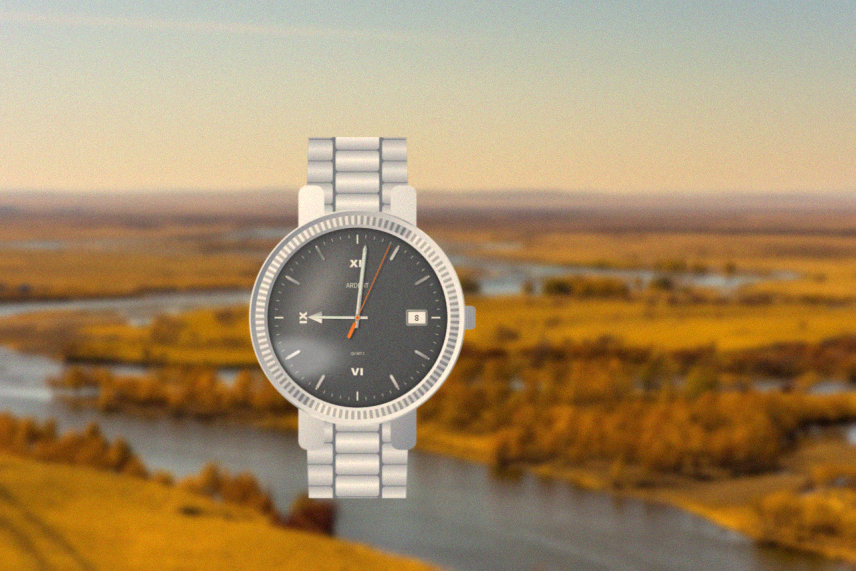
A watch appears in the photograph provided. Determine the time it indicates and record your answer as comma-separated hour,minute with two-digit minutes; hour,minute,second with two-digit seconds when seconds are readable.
9,01,04
